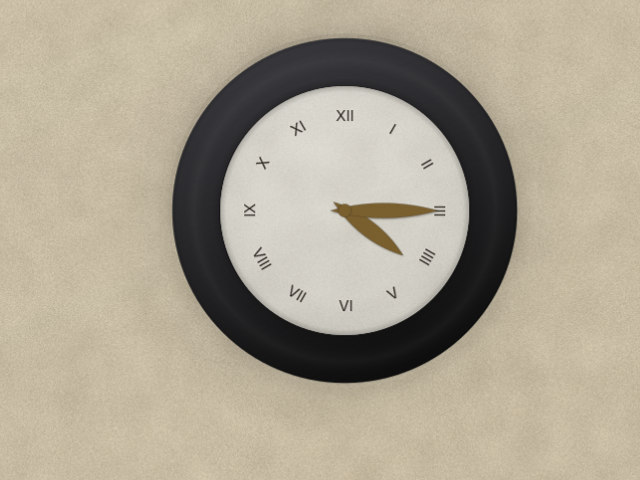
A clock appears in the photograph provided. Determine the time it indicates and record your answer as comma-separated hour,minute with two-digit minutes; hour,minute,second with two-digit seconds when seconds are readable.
4,15
